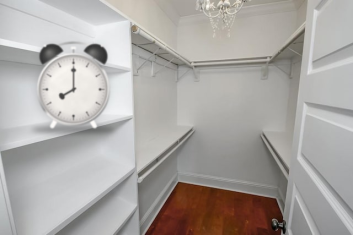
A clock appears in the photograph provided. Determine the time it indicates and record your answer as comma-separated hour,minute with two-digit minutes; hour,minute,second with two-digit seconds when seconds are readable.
8,00
